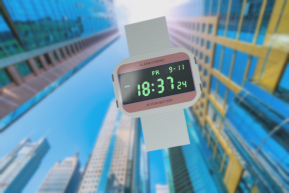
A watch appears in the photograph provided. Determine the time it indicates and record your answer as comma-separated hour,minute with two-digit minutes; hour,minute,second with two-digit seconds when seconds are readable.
18,37,24
